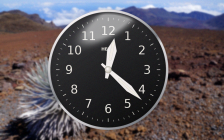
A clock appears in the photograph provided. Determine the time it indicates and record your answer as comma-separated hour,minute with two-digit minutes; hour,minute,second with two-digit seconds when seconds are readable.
12,22
